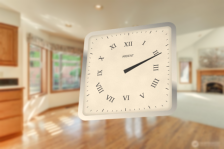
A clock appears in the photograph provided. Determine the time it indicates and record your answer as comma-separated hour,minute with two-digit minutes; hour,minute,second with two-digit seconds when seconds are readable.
2,11
